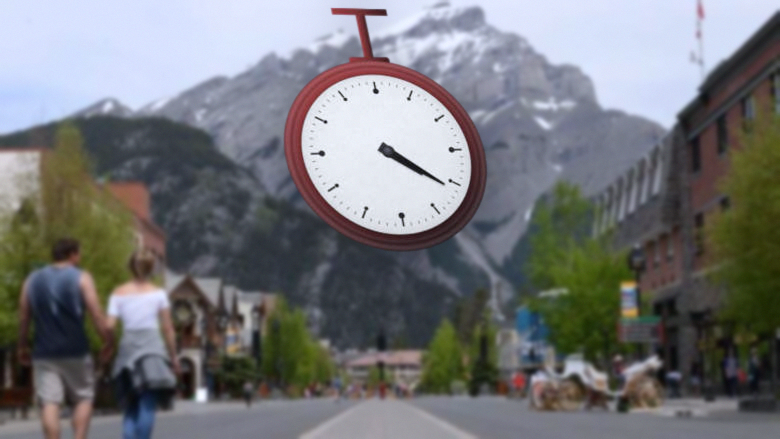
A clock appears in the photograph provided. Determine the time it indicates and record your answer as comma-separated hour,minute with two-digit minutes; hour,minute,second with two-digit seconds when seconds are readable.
4,21
